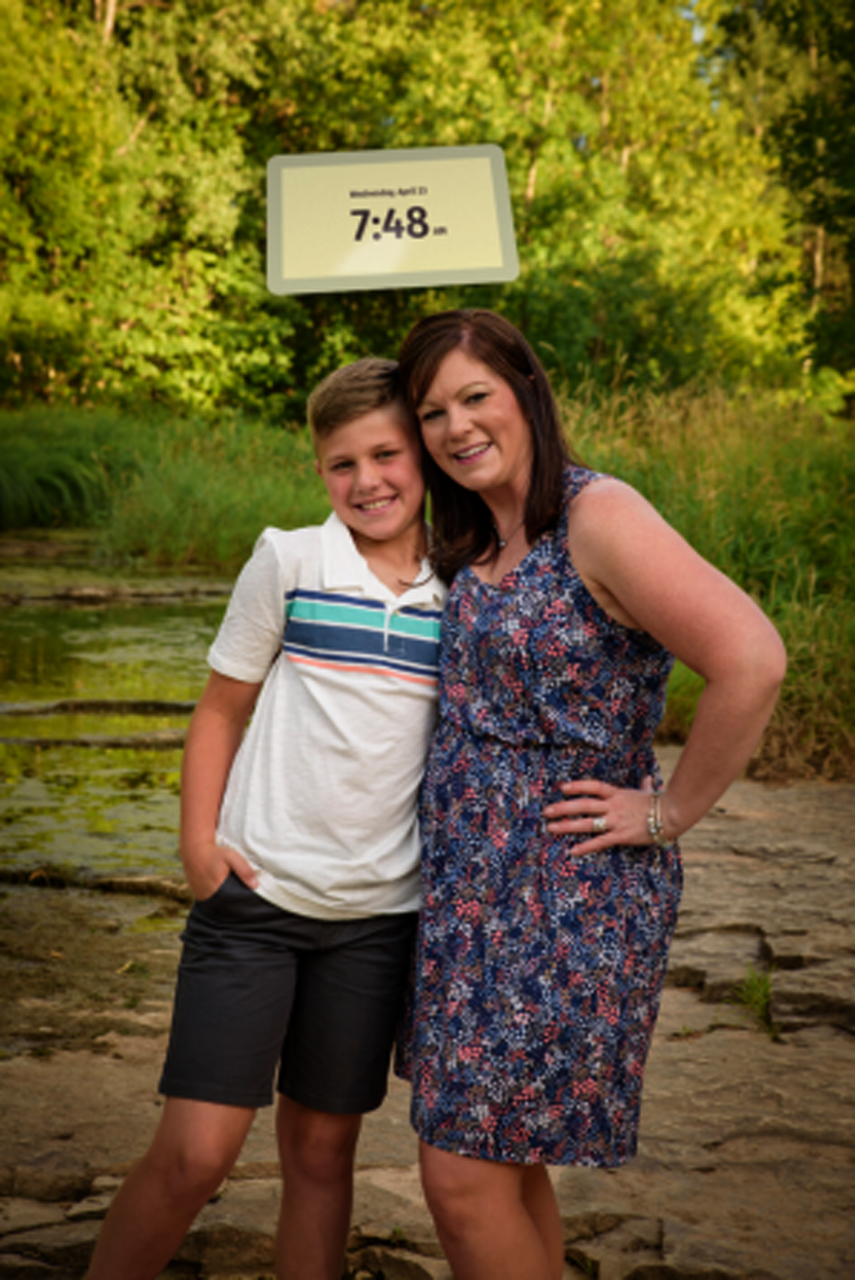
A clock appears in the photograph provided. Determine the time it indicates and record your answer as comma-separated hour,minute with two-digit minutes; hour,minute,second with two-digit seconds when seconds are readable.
7,48
